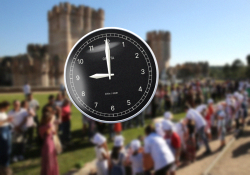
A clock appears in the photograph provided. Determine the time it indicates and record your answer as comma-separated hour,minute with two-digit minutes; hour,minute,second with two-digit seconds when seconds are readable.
9,00
